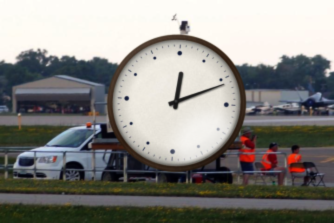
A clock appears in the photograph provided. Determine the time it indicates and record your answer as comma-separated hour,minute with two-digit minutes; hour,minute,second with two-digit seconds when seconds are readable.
12,11
